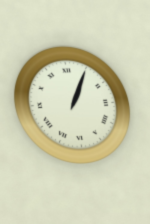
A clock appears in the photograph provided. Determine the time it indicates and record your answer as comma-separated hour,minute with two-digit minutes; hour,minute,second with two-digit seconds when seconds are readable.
1,05
